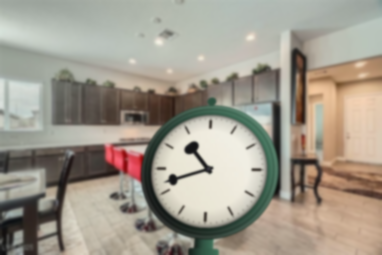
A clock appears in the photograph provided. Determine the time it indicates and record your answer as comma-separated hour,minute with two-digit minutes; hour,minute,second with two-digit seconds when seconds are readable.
10,42
